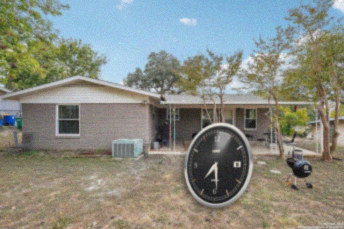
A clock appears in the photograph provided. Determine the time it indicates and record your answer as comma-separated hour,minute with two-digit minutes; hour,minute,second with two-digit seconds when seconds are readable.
7,29
